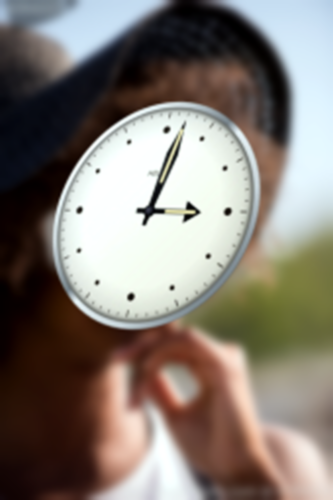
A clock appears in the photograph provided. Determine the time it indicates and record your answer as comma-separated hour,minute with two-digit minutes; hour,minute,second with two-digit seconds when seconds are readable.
3,02
